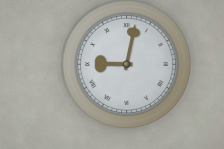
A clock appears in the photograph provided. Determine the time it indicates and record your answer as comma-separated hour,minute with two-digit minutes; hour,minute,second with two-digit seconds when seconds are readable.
9,02
